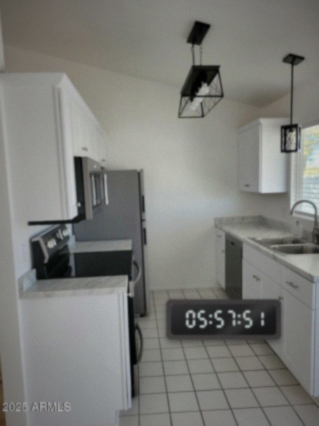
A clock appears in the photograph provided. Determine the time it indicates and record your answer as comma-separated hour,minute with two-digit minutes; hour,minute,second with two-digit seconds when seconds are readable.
5,57,51
